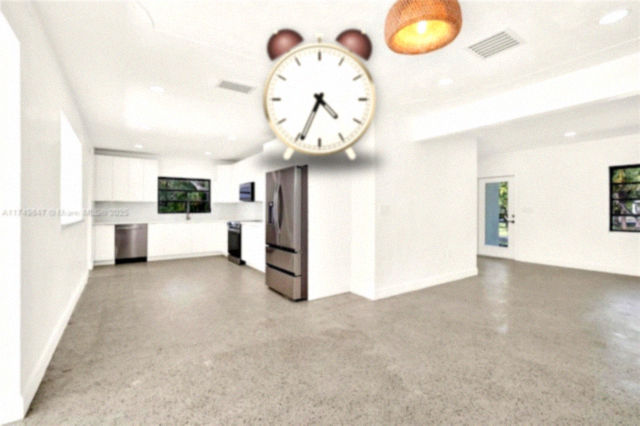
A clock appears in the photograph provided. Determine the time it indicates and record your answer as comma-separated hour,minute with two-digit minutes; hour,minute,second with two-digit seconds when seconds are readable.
4,34
